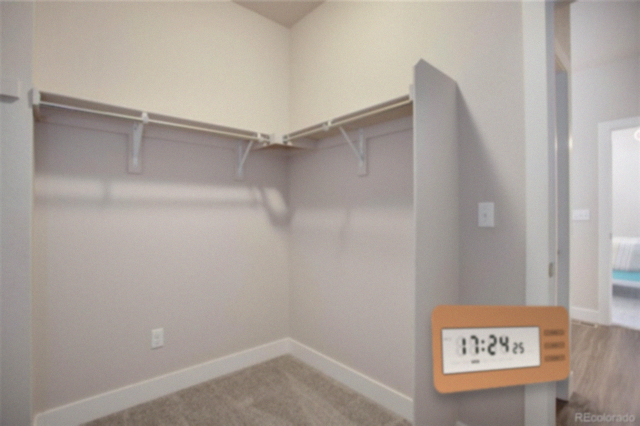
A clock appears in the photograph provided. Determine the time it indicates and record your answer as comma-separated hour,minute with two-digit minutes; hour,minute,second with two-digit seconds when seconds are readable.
17,24
